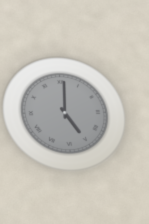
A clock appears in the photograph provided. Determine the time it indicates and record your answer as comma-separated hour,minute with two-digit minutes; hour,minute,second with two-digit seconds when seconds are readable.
5,01
